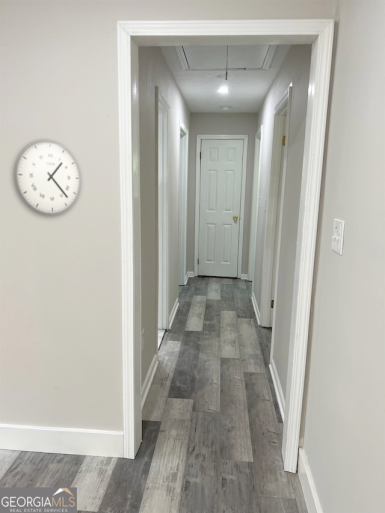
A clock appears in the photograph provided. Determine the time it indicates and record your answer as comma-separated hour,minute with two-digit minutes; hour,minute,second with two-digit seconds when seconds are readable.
1,23
